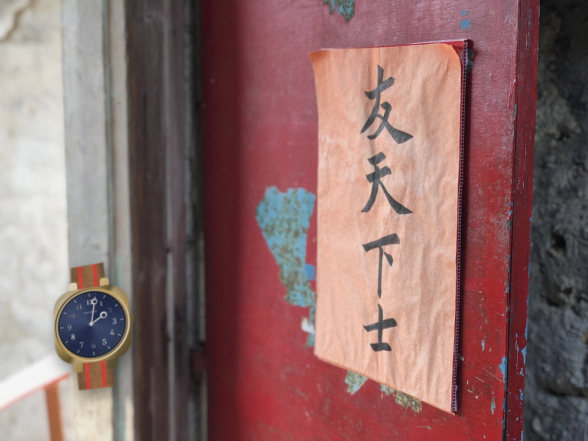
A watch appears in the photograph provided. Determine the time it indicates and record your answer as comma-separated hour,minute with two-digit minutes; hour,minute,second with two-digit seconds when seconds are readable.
2,02
